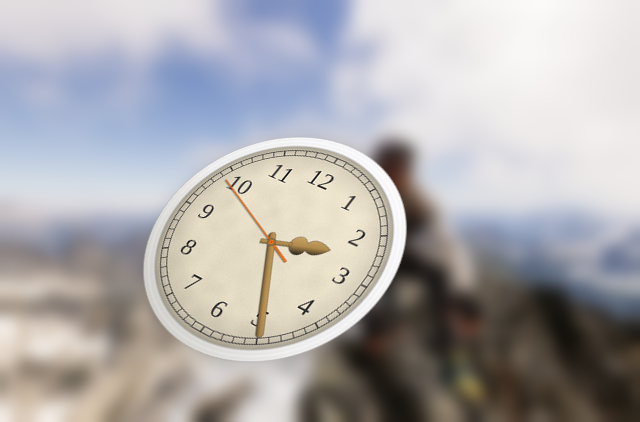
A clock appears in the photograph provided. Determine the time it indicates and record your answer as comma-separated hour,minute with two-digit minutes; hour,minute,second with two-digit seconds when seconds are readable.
2,24,49
